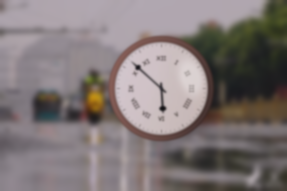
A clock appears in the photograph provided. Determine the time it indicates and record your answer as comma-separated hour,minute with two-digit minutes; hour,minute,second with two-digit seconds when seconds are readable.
5,52
